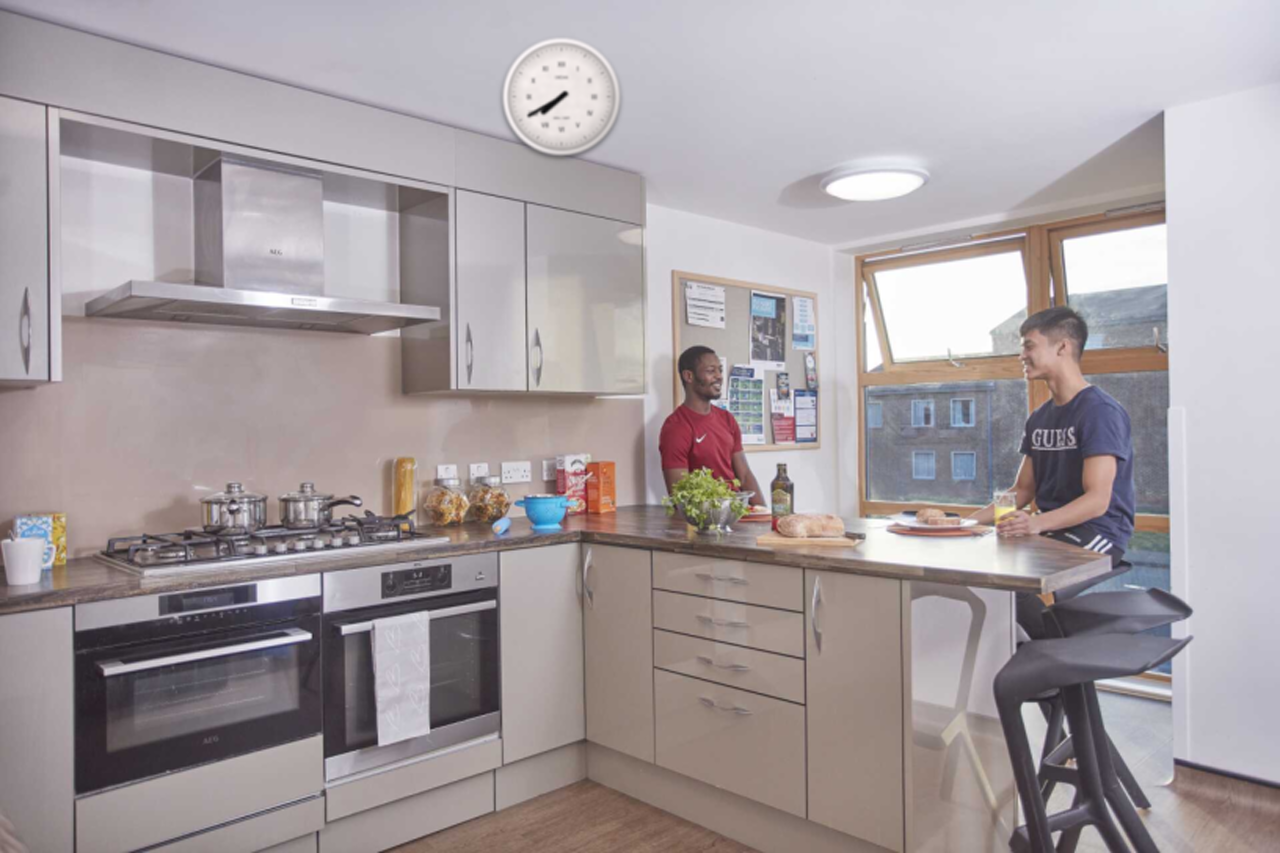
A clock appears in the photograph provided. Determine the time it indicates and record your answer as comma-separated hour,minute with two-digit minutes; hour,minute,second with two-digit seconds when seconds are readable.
7,40
